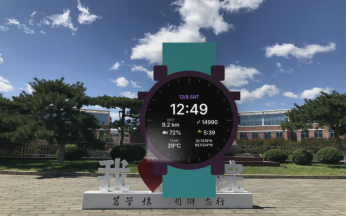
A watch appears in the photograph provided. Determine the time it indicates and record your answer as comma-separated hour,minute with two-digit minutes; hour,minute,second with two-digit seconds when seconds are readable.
12,49
